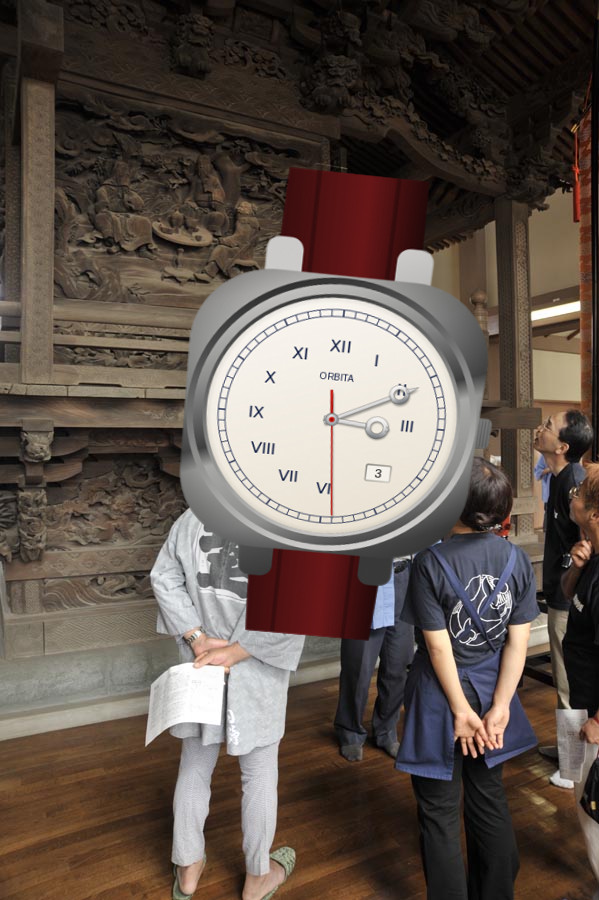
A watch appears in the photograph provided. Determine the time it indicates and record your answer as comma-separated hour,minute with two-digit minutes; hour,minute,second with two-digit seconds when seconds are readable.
3,10,29
